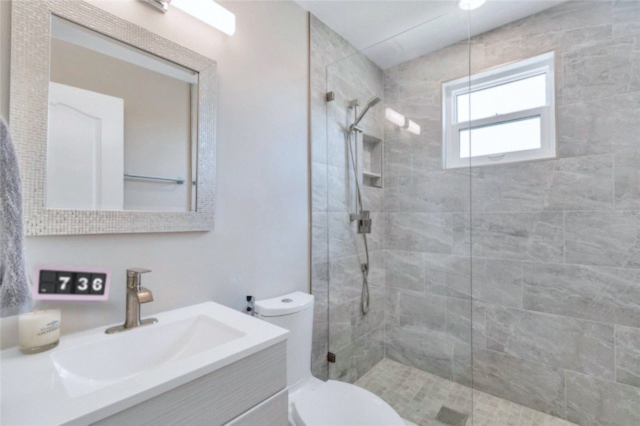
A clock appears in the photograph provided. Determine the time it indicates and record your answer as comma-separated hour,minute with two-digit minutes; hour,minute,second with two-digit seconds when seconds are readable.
7,36
